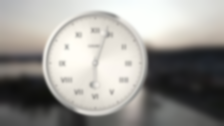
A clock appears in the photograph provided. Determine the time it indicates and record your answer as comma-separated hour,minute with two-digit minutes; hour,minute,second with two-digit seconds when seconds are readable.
6,03
